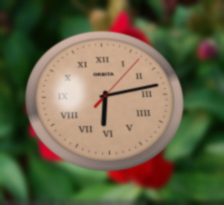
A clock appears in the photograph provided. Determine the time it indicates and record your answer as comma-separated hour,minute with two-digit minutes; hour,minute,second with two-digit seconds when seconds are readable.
6,13,07
